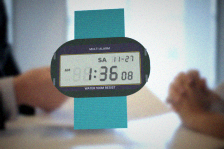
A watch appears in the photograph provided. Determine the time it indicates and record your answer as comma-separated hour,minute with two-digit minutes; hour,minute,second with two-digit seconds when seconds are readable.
1,36,08
